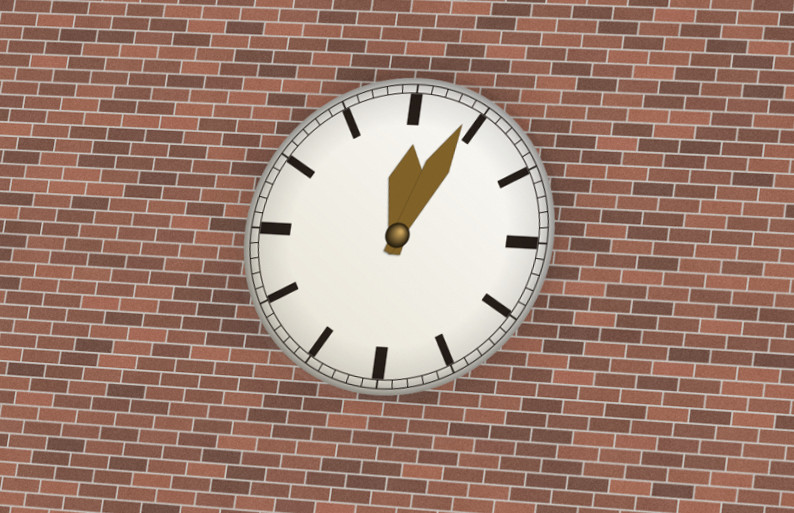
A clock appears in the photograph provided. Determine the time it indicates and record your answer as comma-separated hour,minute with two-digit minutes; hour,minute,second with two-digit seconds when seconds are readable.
12,04
